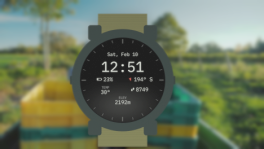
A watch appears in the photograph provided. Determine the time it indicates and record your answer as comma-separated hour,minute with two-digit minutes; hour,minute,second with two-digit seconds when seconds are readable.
12,51
